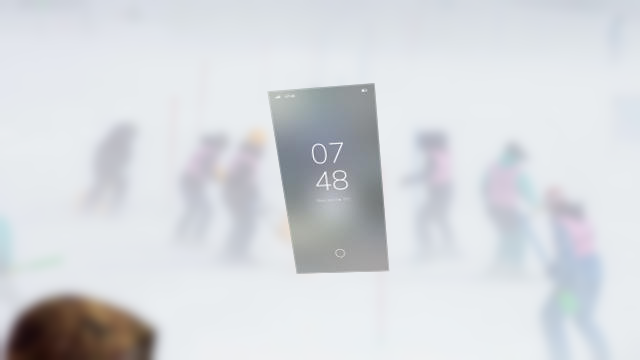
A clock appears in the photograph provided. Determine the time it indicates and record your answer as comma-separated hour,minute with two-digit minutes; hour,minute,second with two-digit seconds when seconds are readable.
7,48
